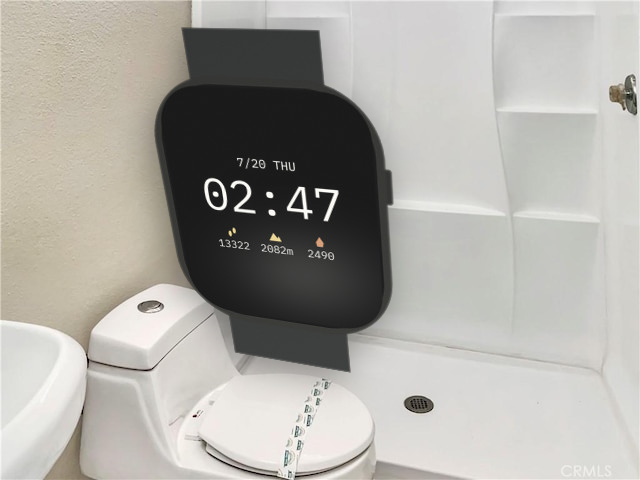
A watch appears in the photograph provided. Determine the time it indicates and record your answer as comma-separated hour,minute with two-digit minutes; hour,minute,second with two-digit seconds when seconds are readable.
2,47
